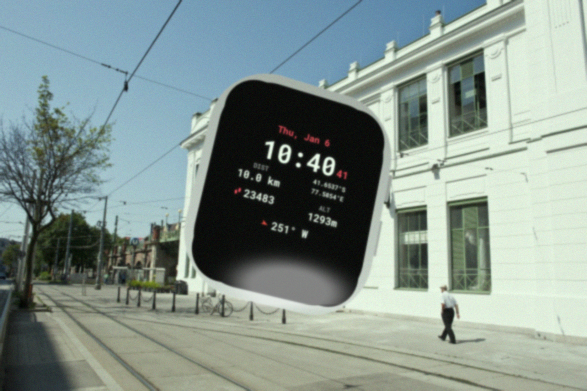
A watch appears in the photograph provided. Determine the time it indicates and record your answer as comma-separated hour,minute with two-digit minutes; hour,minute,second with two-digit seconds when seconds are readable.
10,40,41
